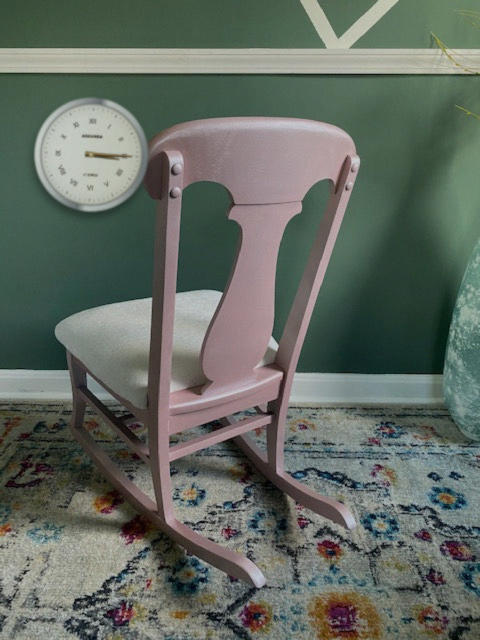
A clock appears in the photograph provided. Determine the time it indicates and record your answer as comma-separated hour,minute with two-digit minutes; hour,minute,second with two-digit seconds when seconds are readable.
3,15
